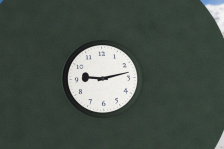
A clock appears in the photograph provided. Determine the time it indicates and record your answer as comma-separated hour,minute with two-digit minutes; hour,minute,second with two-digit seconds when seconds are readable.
9,13
